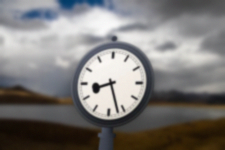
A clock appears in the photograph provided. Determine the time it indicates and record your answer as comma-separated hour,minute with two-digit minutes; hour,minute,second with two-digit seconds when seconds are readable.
8,27
